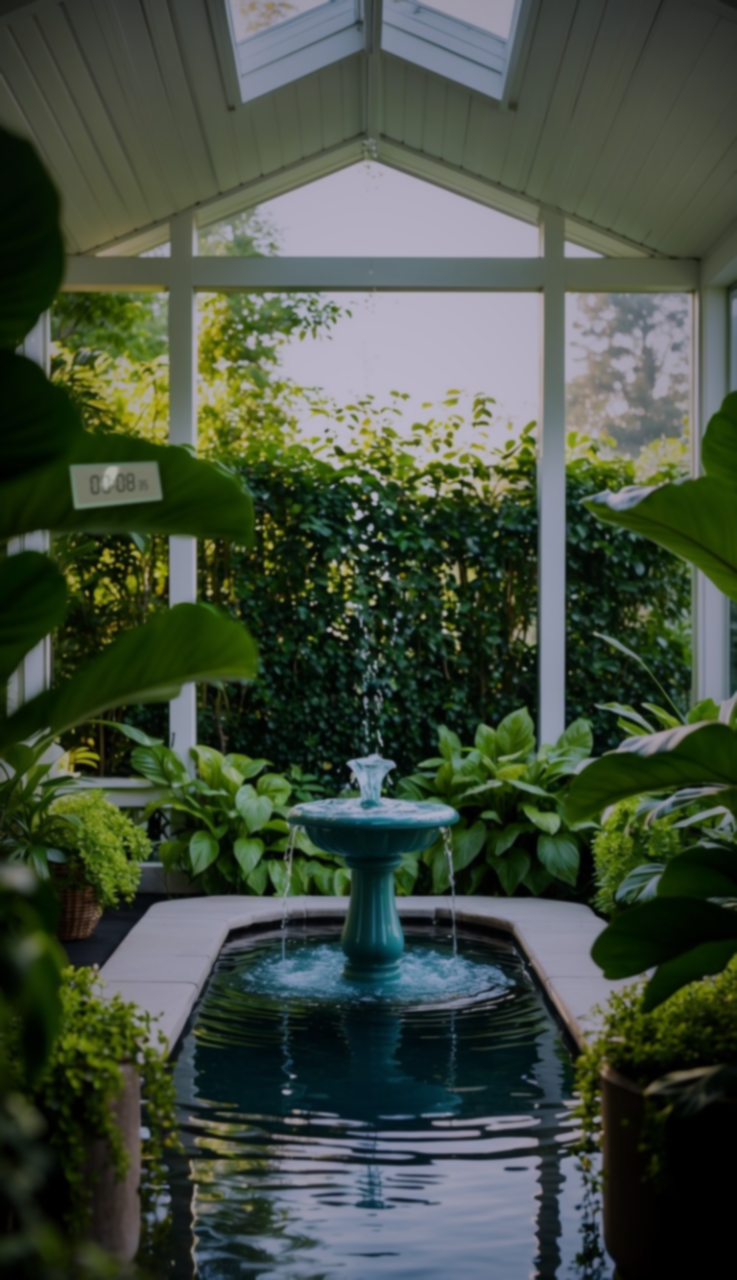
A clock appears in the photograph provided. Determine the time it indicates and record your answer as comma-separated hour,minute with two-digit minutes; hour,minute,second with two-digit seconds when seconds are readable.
0,08
